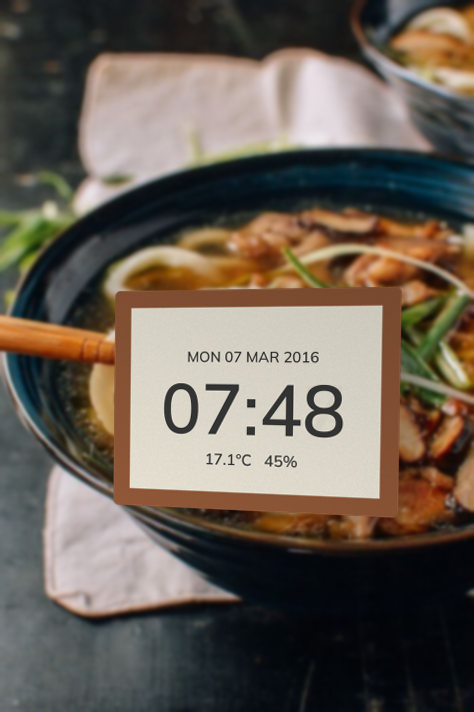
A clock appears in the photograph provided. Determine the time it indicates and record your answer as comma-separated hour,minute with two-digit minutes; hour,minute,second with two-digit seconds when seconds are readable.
7,48
